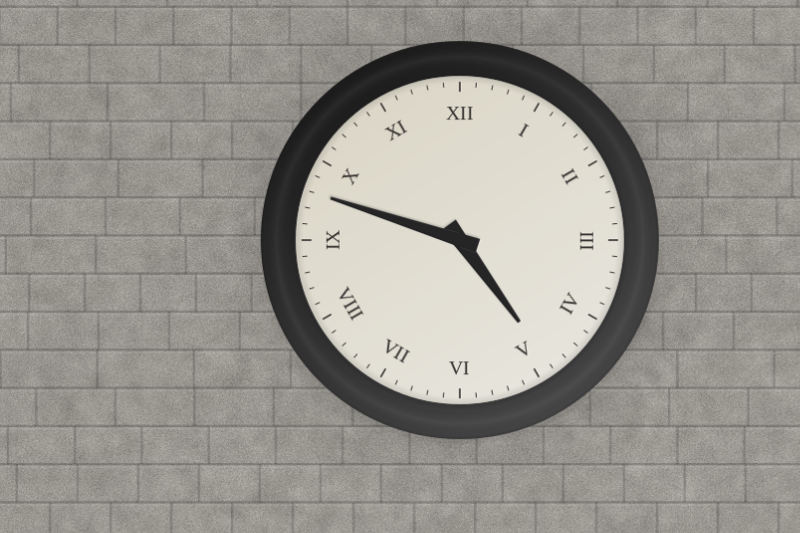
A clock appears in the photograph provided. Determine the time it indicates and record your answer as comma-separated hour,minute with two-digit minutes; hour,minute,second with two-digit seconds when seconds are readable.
4,48
